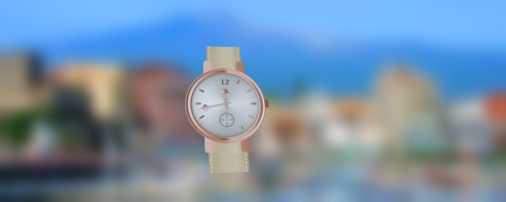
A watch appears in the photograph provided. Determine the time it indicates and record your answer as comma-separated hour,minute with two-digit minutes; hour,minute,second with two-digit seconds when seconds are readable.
11,43
